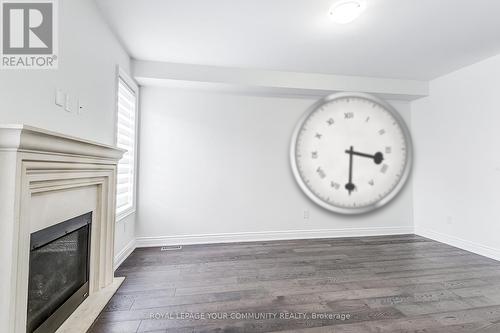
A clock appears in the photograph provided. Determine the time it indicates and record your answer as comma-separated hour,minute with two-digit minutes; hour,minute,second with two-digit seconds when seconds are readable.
3,31
